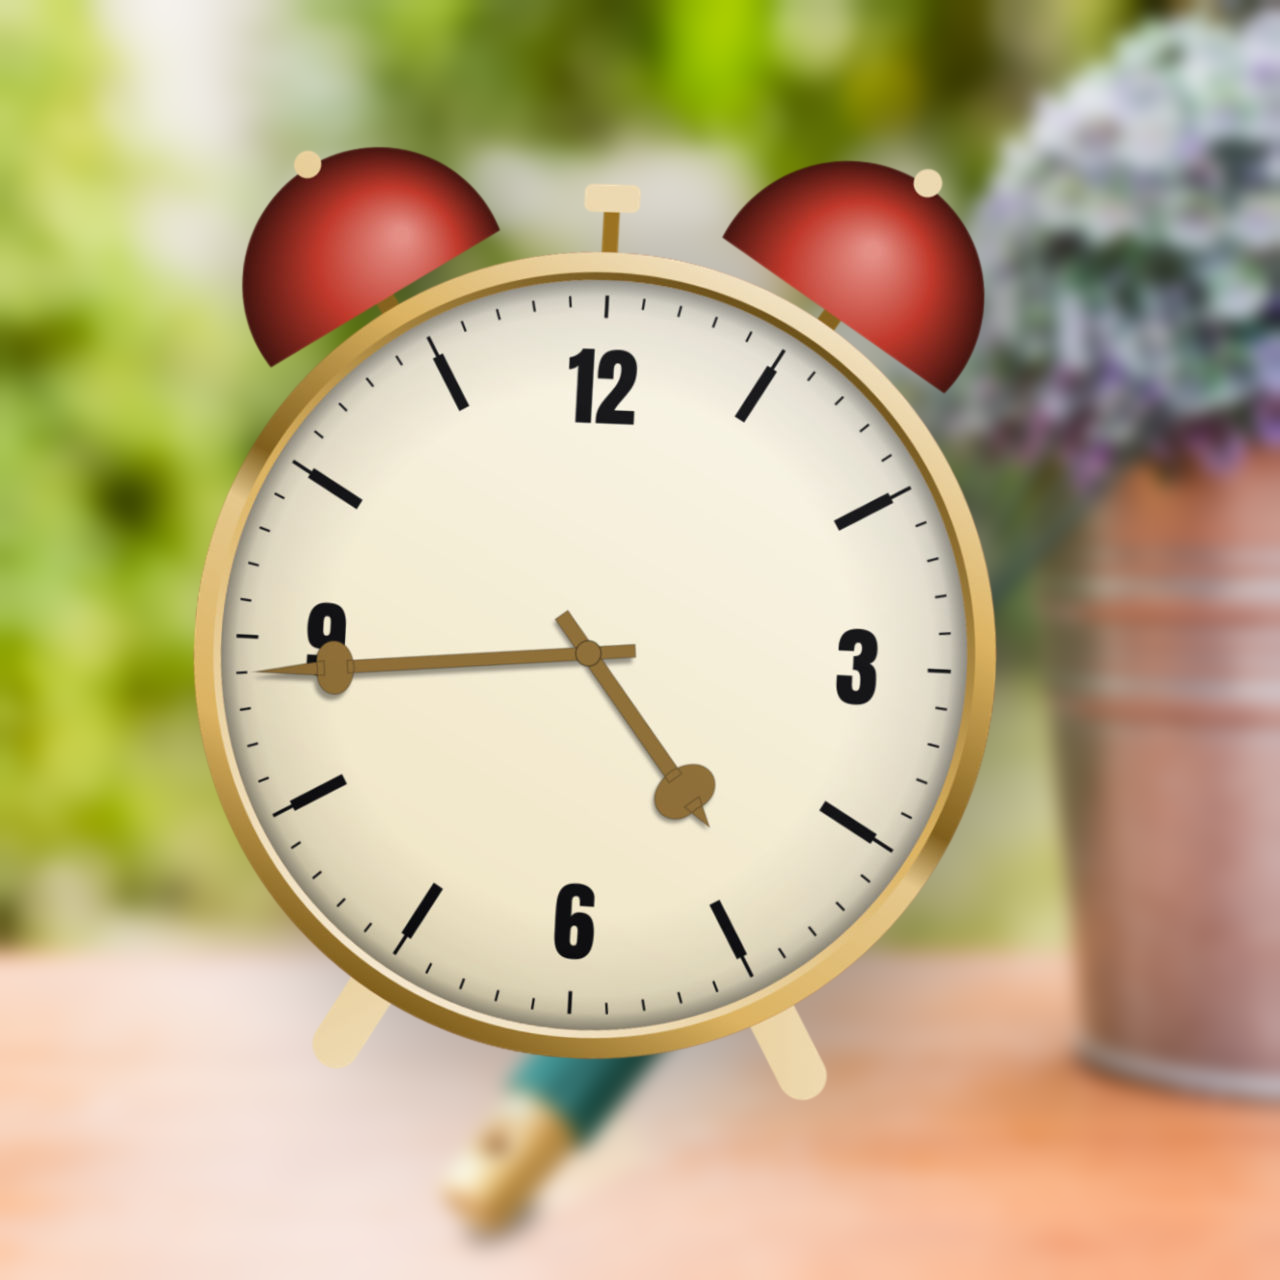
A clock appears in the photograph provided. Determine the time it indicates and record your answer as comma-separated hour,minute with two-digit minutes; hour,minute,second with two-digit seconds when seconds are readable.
4,44
